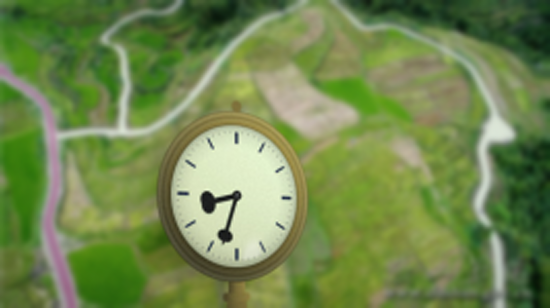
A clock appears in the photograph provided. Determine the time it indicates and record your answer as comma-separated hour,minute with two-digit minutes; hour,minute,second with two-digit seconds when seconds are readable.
8,33
